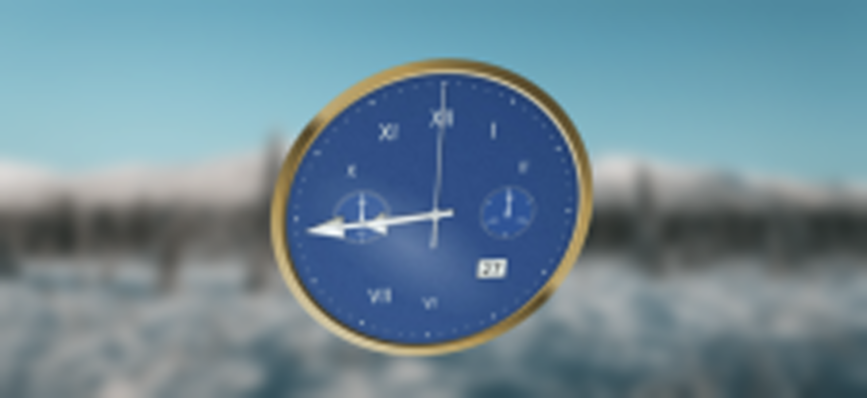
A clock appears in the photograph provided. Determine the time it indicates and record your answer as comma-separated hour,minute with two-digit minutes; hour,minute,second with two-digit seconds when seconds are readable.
8,44
